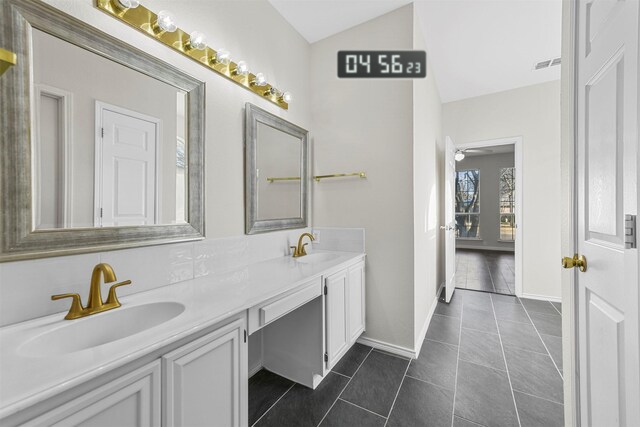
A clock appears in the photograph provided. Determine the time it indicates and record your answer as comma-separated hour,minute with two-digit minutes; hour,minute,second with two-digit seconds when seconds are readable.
4,56,23
